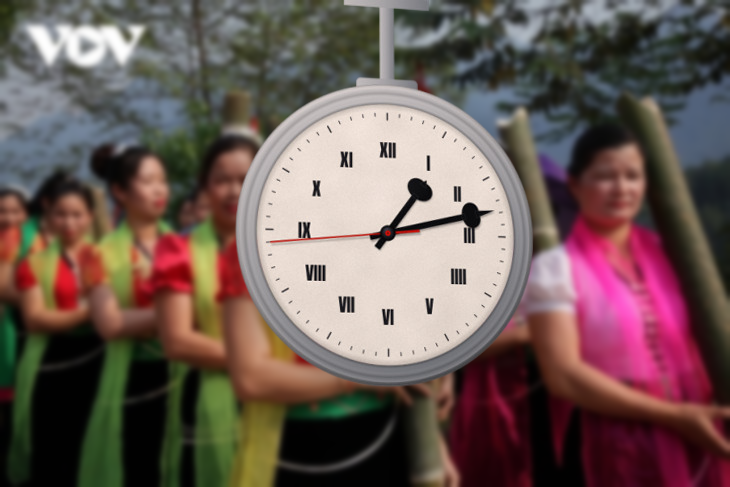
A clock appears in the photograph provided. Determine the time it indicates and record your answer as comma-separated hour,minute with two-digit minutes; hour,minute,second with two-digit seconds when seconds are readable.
1,12,44
